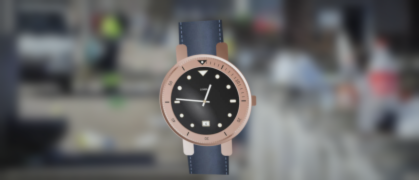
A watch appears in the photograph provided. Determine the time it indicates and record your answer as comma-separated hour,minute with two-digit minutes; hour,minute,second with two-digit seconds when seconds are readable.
12,46
